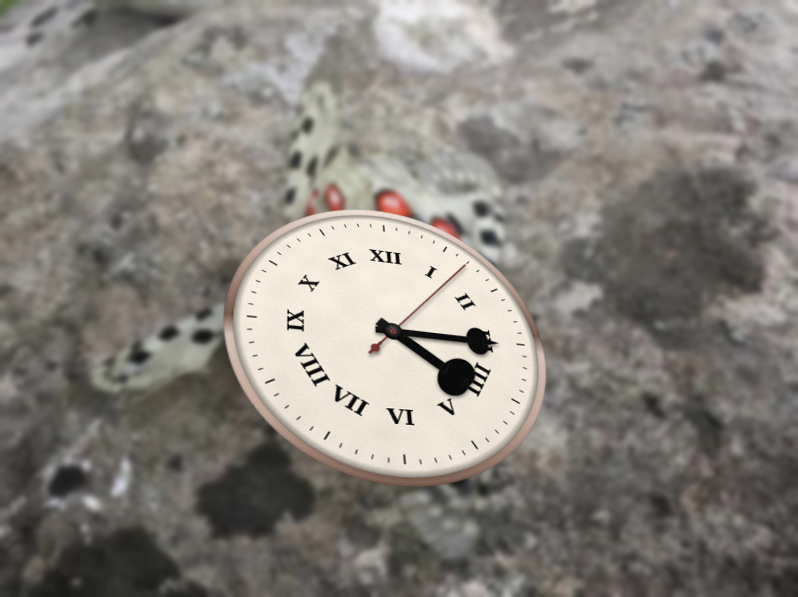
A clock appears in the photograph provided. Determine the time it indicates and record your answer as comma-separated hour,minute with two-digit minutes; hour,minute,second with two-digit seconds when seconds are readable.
4,15,07
